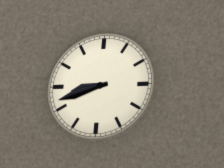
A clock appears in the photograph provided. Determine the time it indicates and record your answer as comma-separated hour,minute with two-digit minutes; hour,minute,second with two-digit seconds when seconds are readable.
8,42
